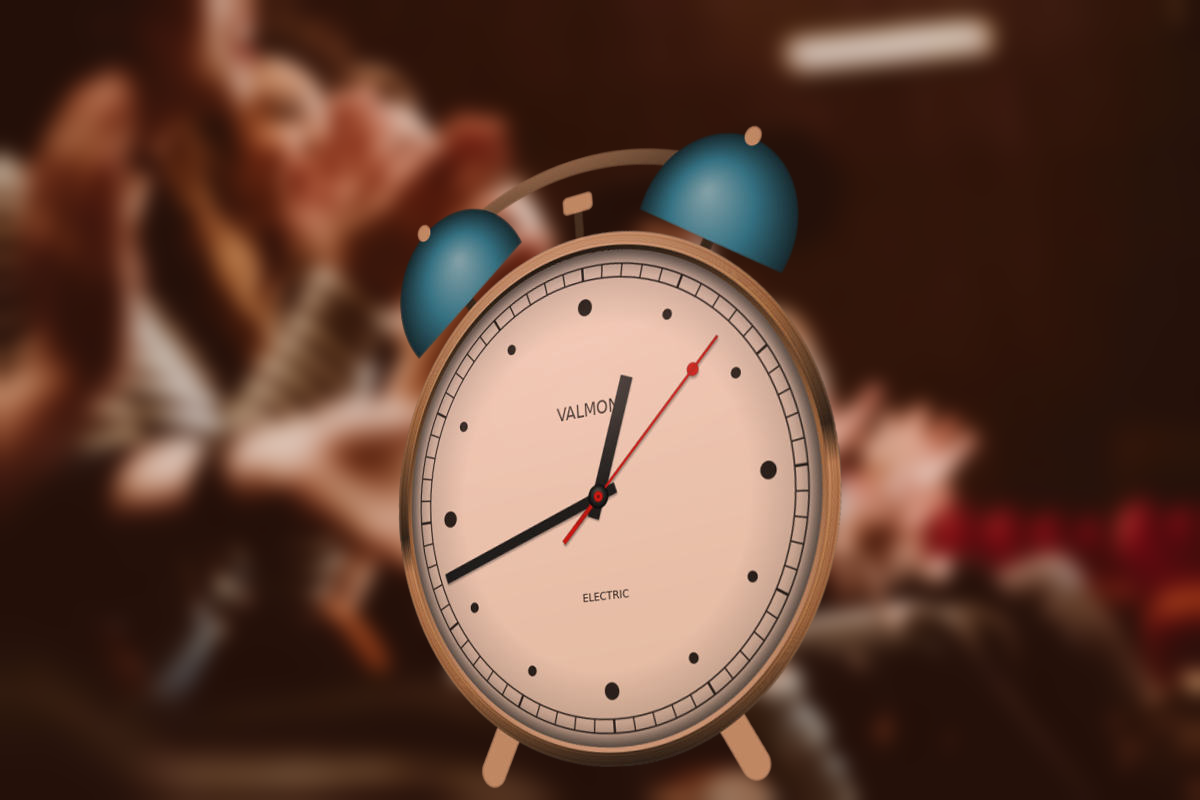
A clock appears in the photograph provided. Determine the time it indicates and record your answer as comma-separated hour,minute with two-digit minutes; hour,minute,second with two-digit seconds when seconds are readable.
12,42,08
